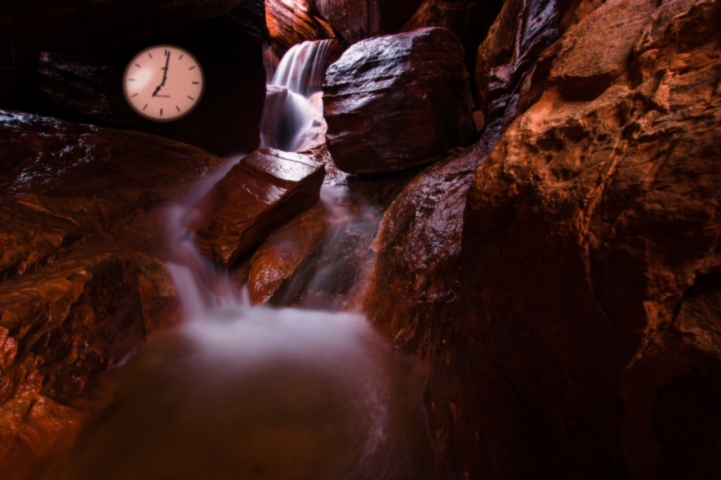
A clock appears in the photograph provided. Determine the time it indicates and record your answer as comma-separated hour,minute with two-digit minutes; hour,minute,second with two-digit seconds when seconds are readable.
7,01
